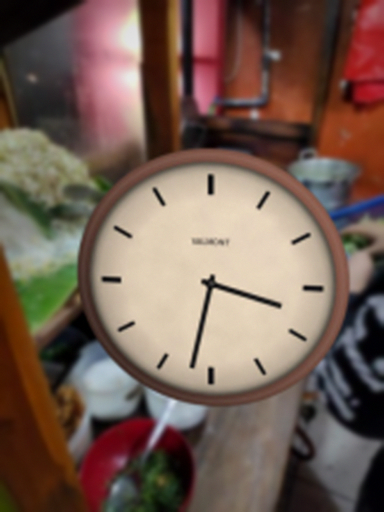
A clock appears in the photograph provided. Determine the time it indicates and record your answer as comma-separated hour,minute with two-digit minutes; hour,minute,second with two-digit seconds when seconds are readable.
3,32
